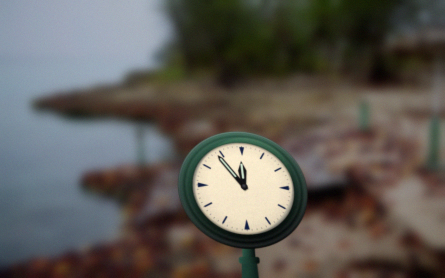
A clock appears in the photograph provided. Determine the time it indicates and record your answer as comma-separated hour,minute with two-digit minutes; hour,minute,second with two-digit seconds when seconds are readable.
11,54
